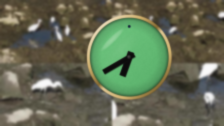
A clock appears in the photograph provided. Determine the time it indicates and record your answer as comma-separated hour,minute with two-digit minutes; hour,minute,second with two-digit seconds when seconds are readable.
6,40
